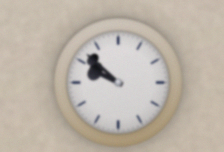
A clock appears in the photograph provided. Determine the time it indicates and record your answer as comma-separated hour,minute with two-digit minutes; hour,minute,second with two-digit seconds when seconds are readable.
9,52
